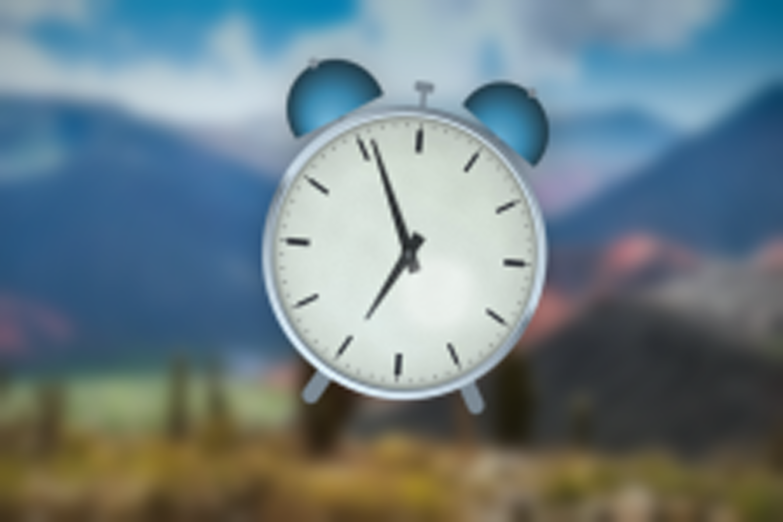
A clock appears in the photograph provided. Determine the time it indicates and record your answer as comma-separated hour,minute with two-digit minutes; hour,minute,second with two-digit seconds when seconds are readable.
6,56
